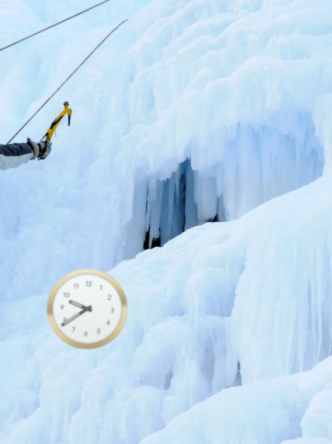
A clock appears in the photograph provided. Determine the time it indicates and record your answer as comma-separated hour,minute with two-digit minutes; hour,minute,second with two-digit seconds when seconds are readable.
9,39
